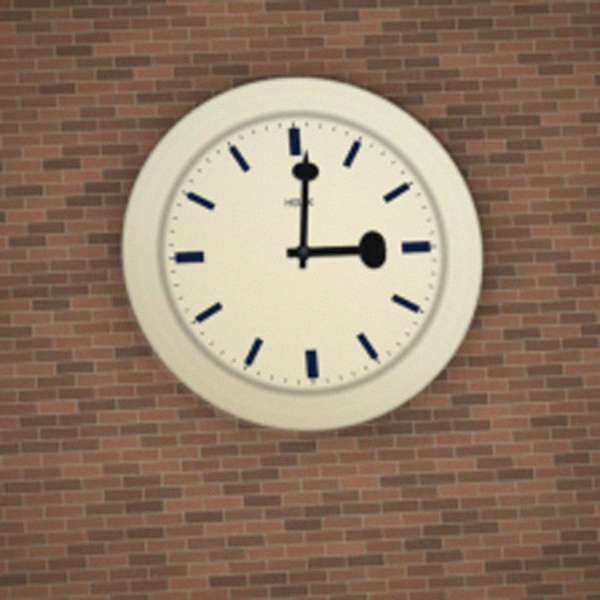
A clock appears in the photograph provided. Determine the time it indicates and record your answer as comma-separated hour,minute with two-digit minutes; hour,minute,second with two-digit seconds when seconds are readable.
3,01
